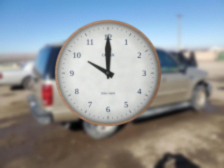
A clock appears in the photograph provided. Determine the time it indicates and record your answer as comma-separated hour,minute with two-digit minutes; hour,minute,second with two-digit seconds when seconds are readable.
10,00
